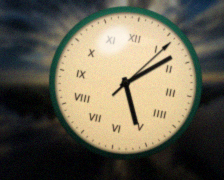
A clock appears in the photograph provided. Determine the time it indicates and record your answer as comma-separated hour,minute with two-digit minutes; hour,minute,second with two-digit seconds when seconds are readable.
5,08,06
